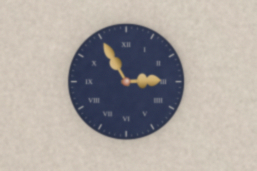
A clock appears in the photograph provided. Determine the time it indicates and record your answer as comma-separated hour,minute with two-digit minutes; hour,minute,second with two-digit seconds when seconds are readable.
2,55
